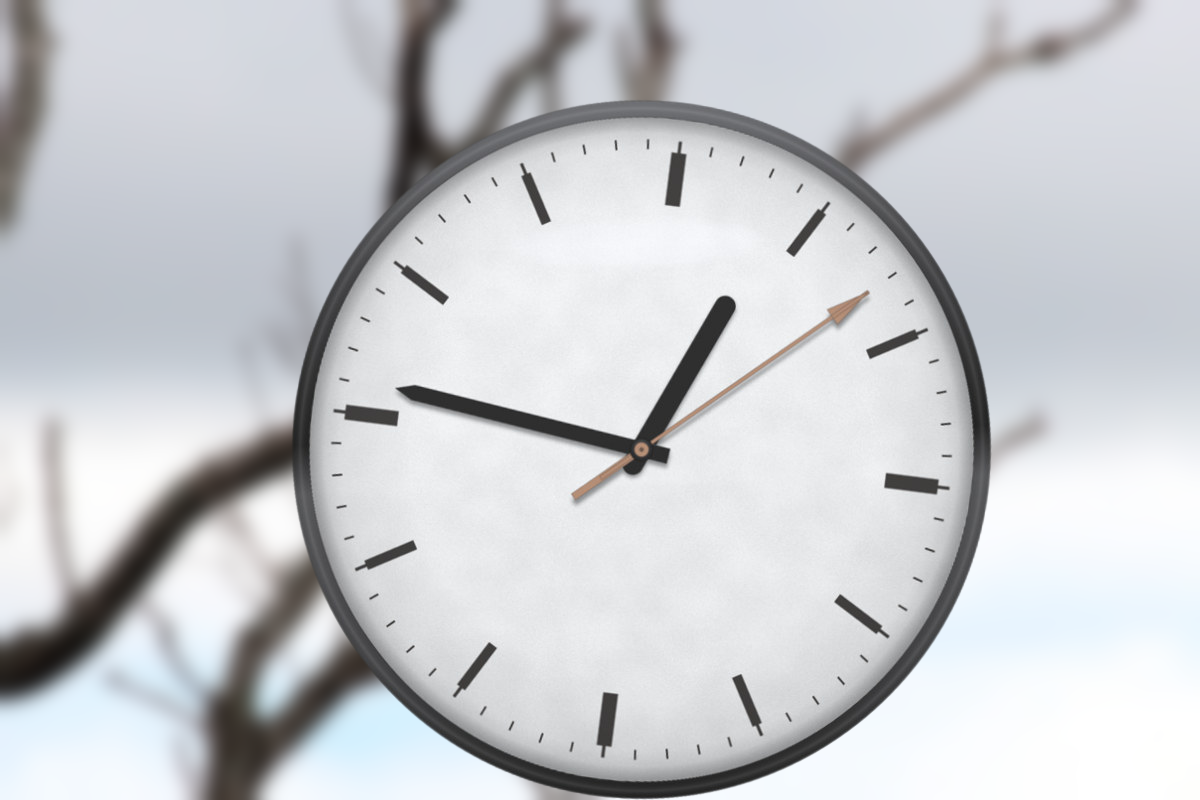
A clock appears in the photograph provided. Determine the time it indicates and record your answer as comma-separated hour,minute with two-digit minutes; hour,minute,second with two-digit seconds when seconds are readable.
12,46,08
